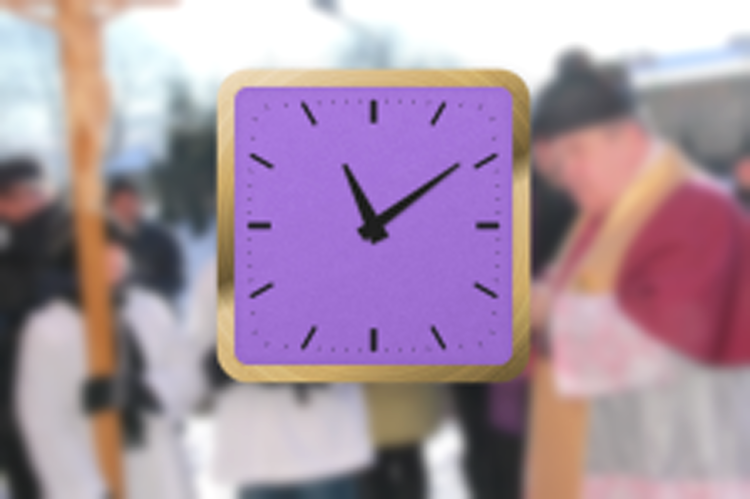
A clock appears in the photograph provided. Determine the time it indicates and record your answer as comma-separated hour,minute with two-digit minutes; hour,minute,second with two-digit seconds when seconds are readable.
11,09
